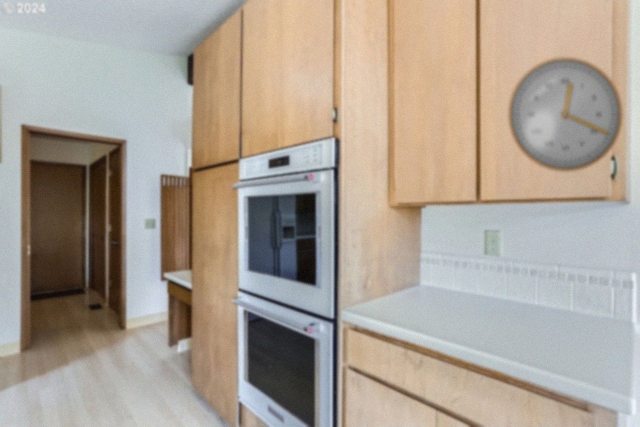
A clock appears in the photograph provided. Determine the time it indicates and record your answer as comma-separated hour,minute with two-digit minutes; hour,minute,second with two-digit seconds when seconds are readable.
12,19
